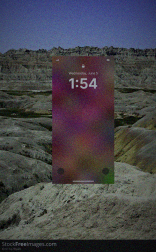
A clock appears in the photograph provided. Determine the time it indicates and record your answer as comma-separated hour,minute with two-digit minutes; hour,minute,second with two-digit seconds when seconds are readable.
1,54
